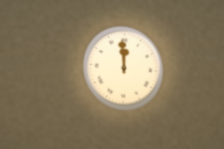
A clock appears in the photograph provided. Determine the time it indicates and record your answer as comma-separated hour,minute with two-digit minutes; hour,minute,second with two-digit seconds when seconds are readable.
11,59
